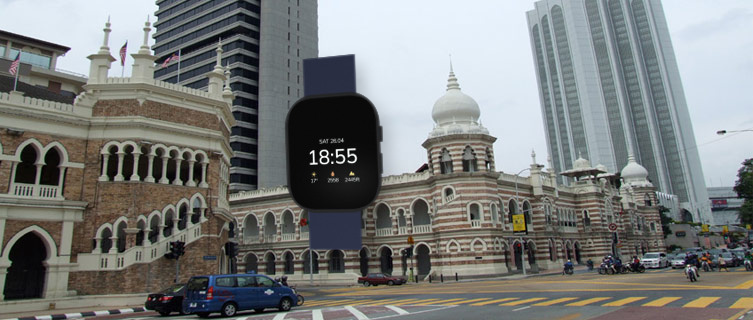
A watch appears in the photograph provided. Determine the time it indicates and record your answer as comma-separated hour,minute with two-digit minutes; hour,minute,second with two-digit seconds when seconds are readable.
18,55
